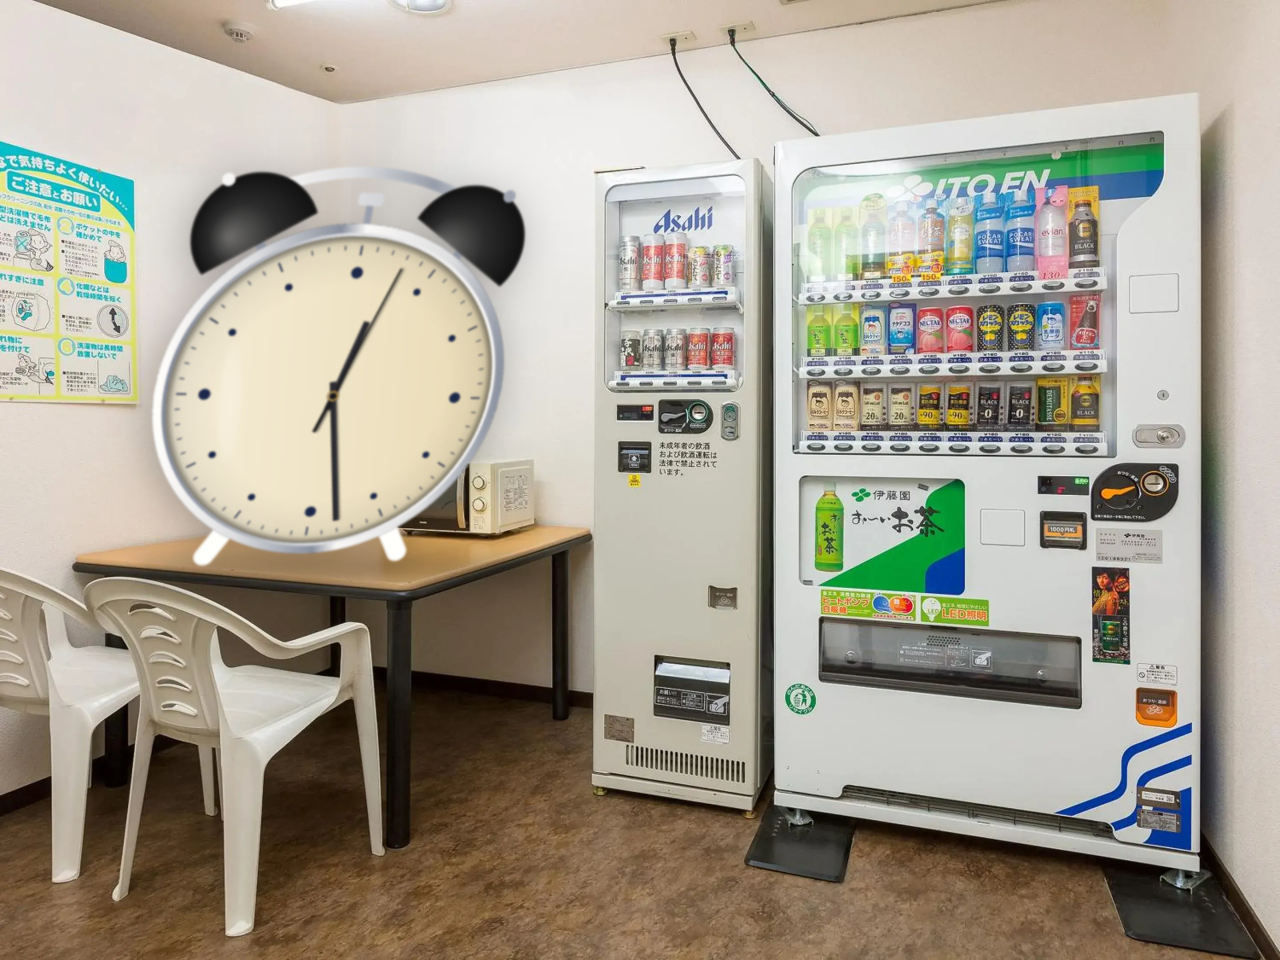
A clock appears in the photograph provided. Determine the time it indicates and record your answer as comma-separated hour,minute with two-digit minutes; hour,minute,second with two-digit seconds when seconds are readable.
12,28,03
